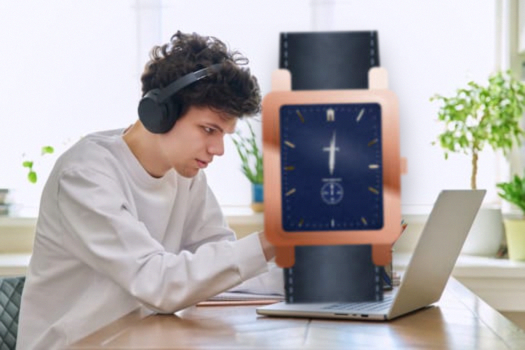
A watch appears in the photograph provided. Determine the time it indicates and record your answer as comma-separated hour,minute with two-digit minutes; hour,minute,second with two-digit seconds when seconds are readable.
12,01
